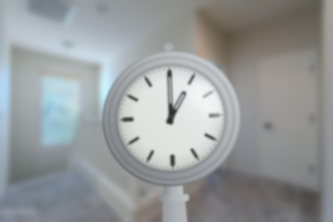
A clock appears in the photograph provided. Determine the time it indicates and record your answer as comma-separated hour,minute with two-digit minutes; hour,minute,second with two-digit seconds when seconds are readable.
1,00
